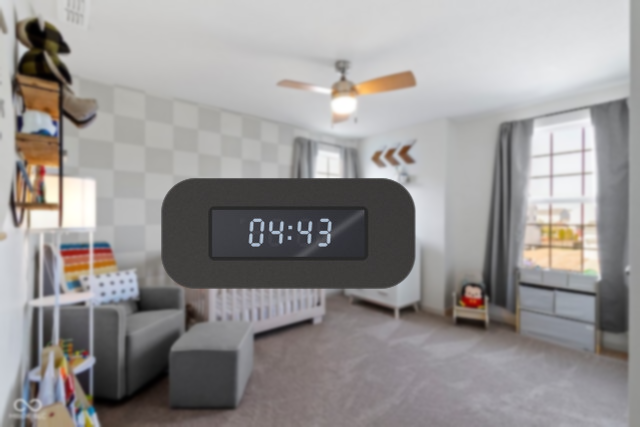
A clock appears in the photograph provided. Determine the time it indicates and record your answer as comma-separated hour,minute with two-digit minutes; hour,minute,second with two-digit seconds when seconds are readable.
4,43
